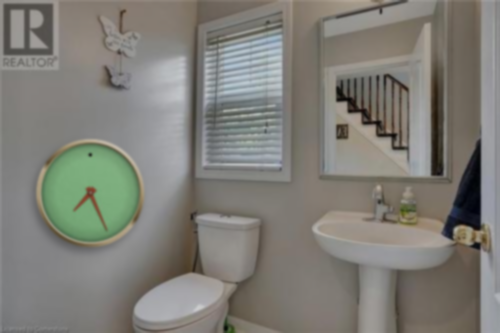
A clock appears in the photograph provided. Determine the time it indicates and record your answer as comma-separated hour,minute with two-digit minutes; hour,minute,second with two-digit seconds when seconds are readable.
7,26
